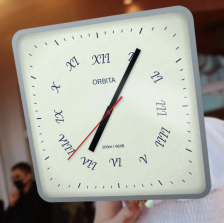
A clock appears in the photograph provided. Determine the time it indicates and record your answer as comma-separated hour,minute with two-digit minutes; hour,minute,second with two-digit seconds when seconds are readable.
7,05,38
